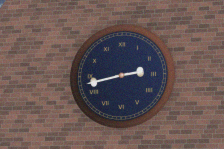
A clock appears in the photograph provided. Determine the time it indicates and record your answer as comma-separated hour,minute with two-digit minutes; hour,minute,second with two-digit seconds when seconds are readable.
2,43
